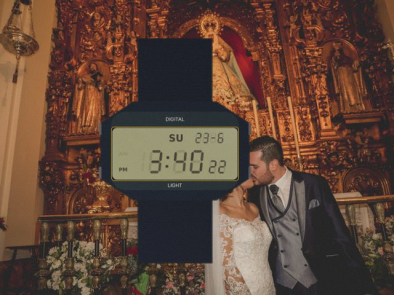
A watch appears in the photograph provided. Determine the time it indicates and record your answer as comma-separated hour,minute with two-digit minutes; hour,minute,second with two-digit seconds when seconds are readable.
3,40,22
